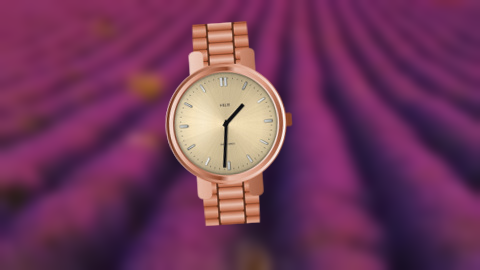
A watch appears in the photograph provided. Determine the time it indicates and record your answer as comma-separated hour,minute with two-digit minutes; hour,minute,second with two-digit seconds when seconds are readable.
1,31
